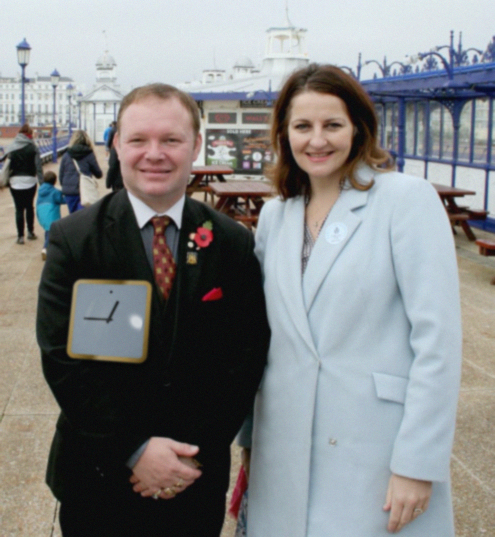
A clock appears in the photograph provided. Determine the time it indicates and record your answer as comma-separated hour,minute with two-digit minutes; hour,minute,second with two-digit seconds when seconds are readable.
12,45
